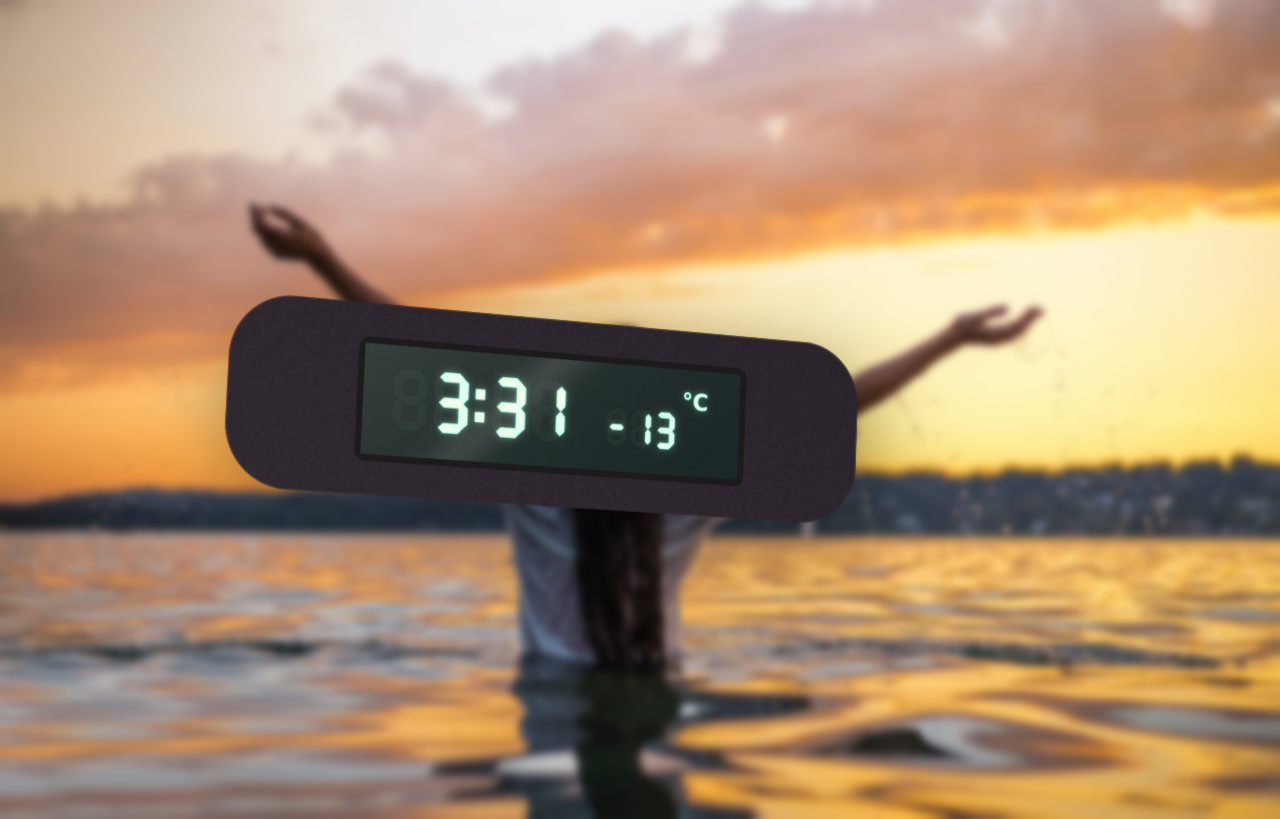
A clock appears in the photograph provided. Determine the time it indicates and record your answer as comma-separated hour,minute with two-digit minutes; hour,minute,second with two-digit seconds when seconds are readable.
3,31
